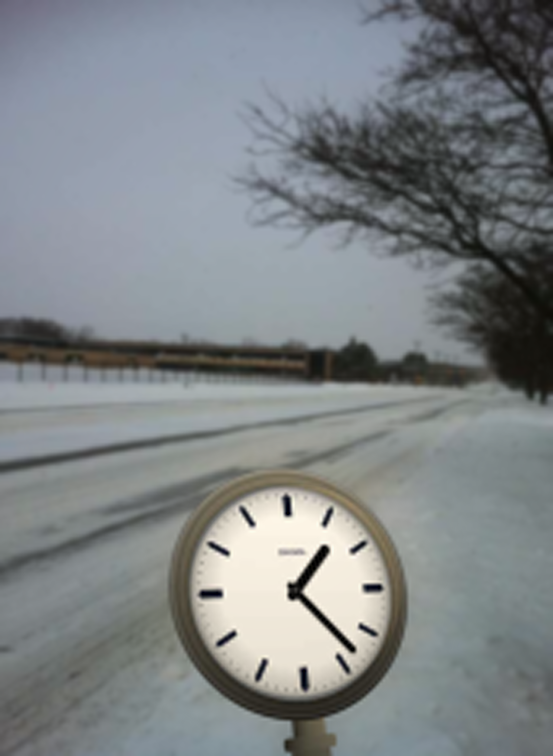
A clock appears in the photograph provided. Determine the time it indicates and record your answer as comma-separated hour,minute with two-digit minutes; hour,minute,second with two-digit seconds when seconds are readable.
1,23
